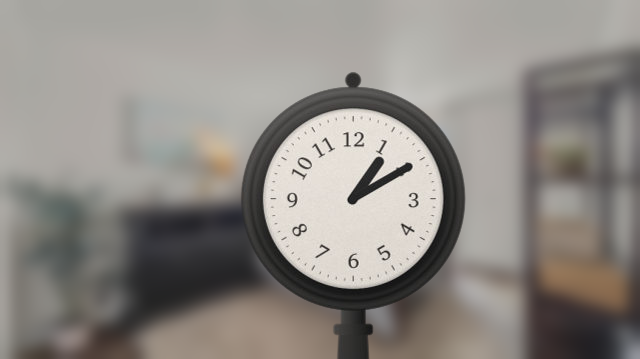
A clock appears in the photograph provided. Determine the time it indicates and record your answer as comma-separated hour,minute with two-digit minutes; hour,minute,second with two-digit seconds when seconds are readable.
1,10
